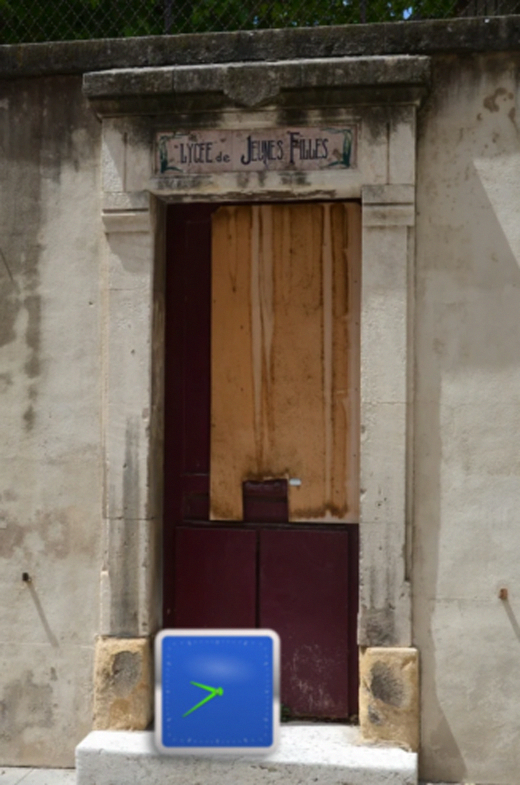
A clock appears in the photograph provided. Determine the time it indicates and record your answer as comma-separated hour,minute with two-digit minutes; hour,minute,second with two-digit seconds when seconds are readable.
9,39
